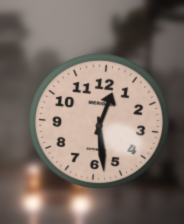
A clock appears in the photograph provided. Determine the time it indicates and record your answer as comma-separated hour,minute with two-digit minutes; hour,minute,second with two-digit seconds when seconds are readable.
12,28
